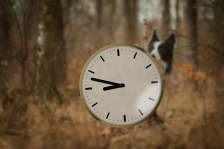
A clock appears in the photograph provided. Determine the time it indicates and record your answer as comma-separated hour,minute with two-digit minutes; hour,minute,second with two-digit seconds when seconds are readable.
8,48
